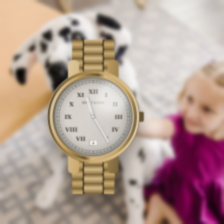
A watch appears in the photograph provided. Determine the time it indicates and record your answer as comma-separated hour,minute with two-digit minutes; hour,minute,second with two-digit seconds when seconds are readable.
11,25
